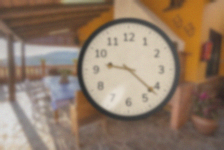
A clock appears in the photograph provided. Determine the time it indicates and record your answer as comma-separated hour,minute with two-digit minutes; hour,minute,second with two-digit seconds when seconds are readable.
9,22
